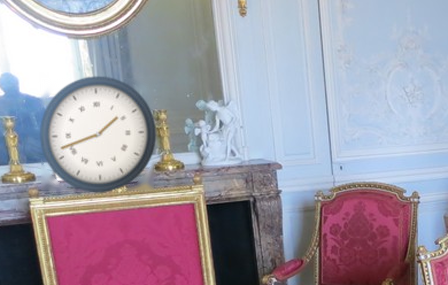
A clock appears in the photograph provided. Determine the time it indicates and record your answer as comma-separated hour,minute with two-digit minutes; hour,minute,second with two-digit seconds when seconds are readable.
1,42
